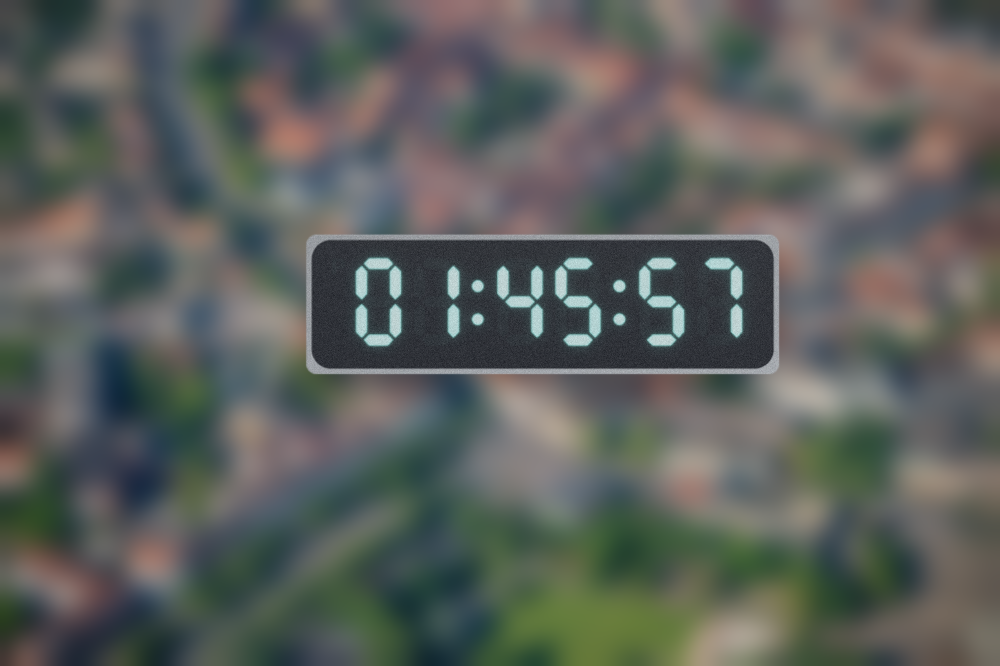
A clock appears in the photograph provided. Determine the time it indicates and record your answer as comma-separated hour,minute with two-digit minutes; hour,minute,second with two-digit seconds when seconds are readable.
1,45,57
